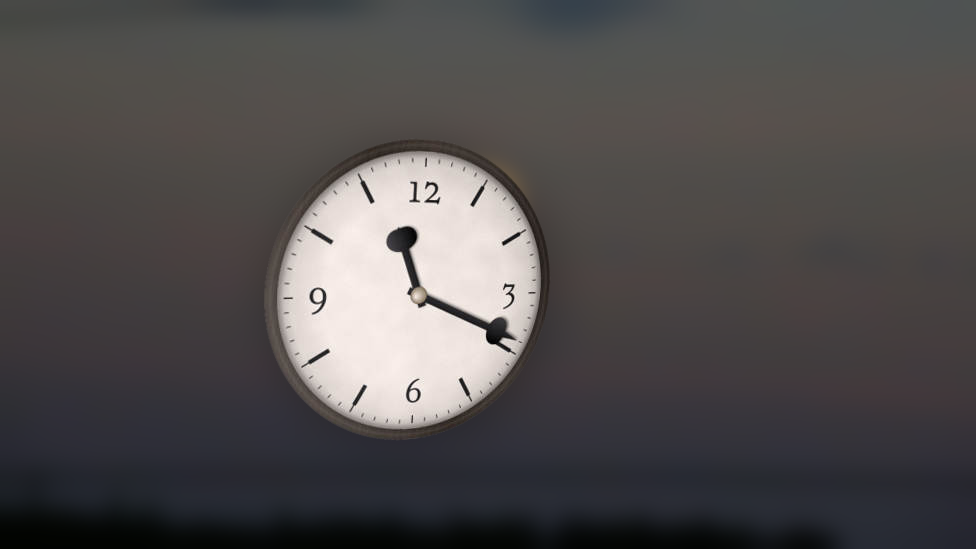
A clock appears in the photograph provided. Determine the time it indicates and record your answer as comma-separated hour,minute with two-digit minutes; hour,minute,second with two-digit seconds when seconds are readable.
11,19
